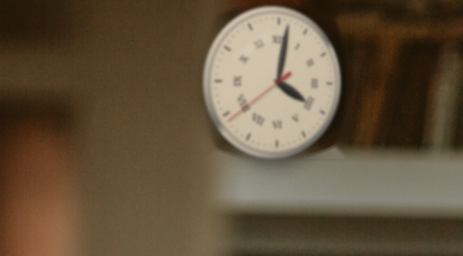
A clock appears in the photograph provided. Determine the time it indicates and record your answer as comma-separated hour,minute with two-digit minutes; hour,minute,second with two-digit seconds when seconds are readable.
4,01,39
